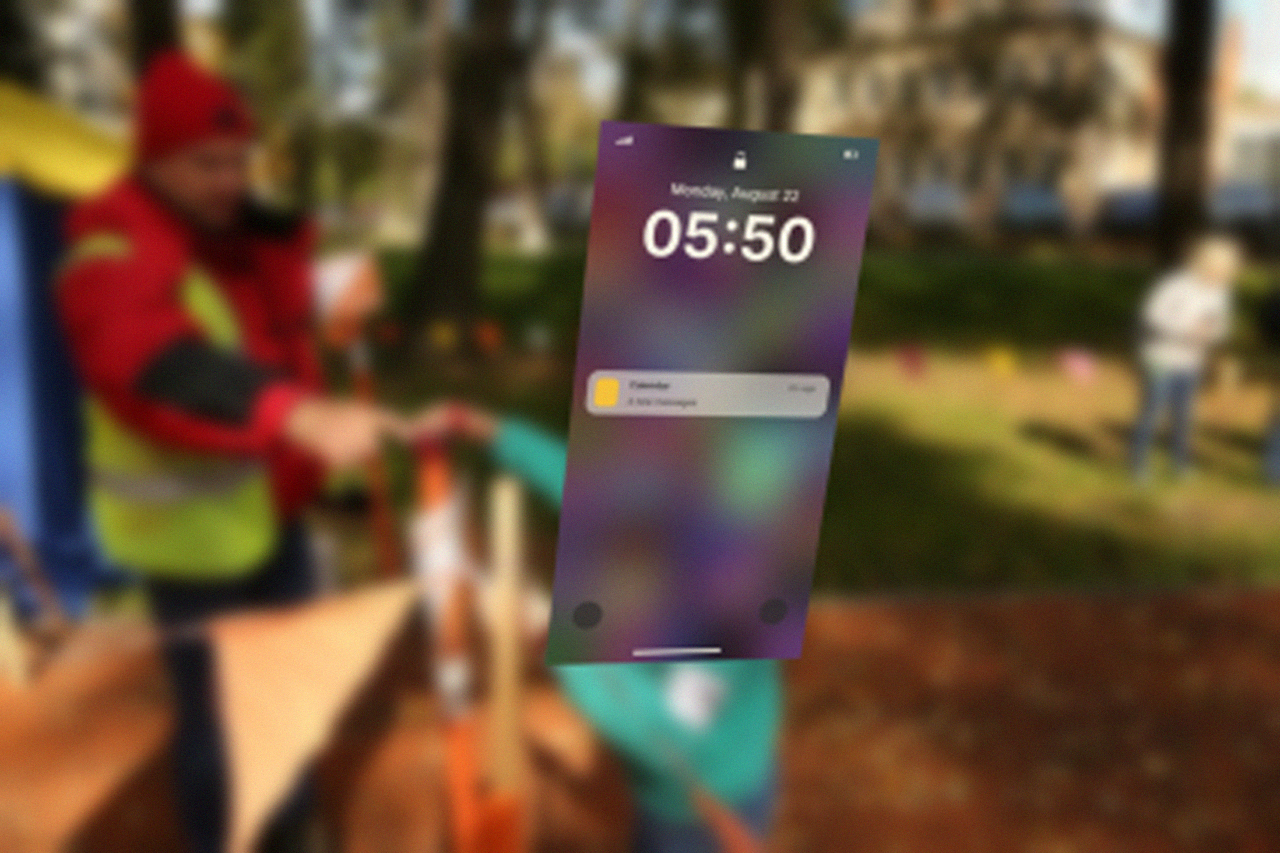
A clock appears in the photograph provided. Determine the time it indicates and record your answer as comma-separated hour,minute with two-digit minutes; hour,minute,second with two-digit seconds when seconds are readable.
5,50
